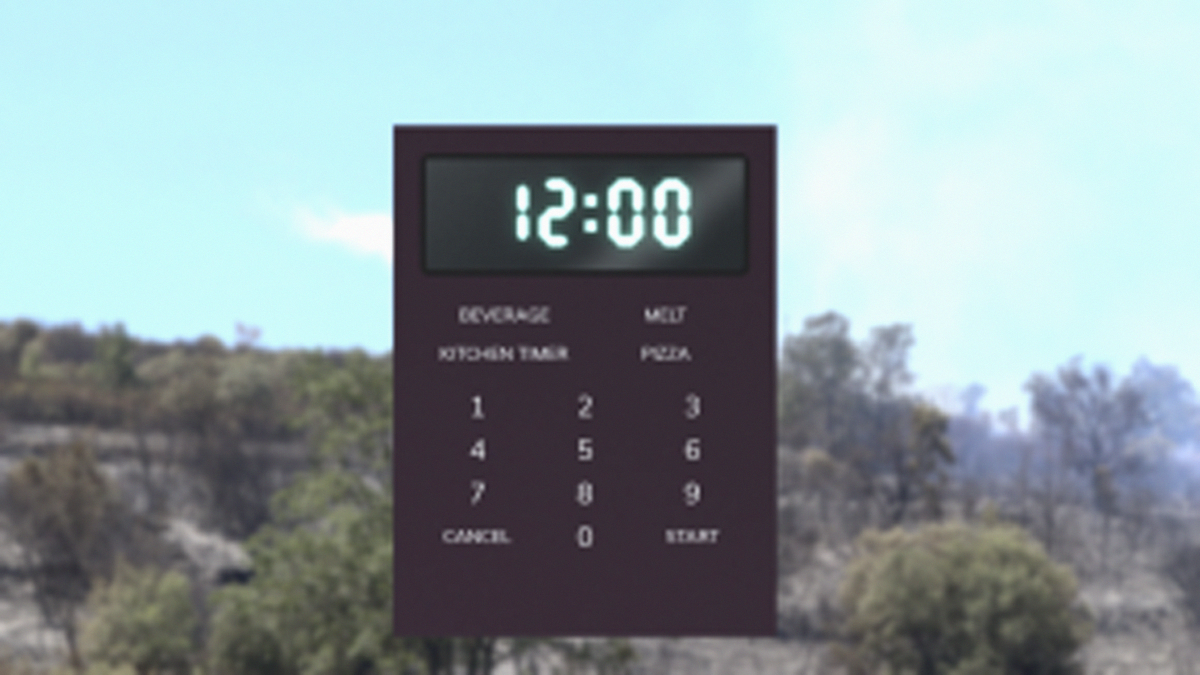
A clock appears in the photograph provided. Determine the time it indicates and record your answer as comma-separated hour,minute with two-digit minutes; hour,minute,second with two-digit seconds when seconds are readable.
12,00
